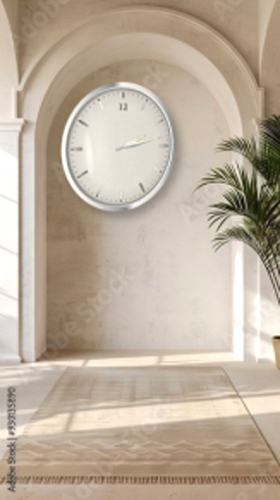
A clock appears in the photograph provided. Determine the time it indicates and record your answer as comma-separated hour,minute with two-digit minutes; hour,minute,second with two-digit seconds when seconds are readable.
2,13
